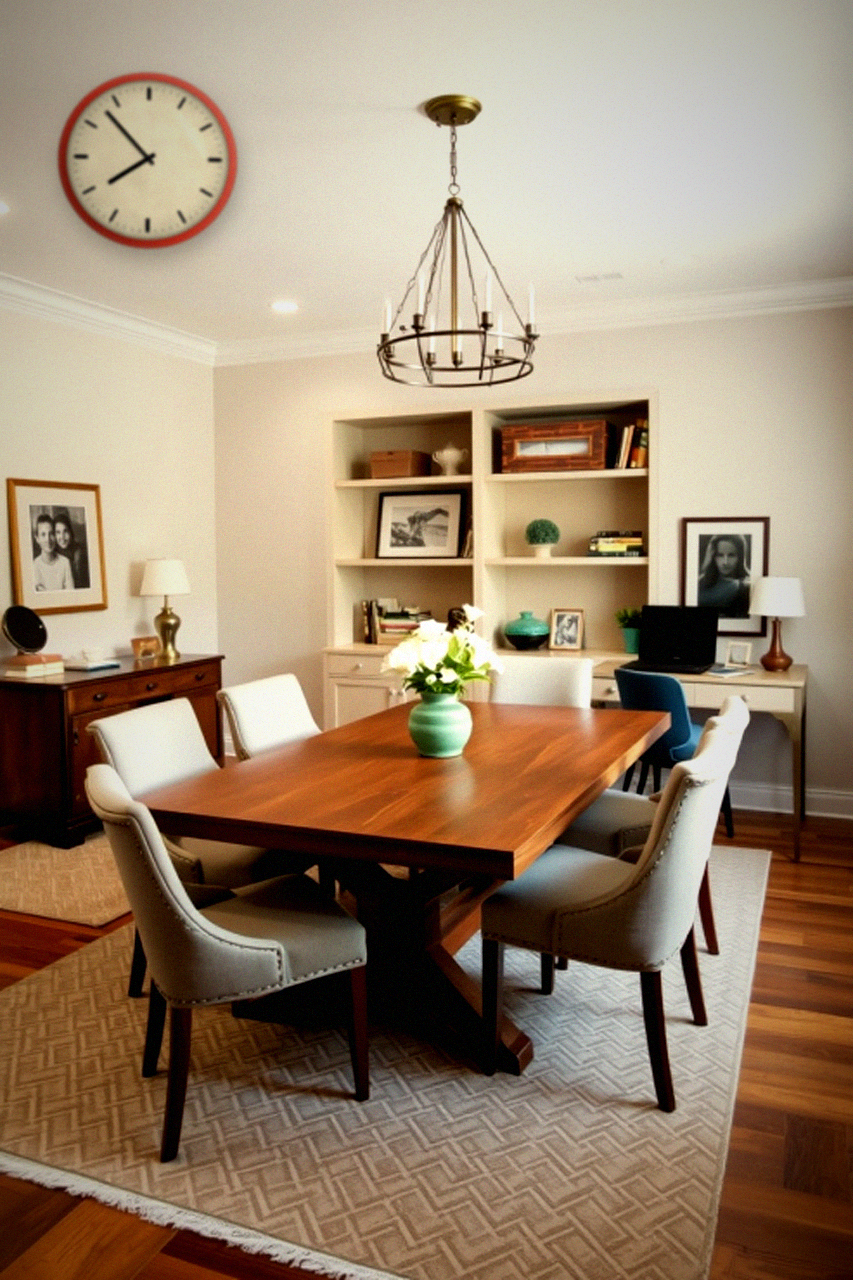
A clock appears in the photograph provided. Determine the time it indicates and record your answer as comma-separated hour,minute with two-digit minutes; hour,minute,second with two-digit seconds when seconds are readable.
7,53
